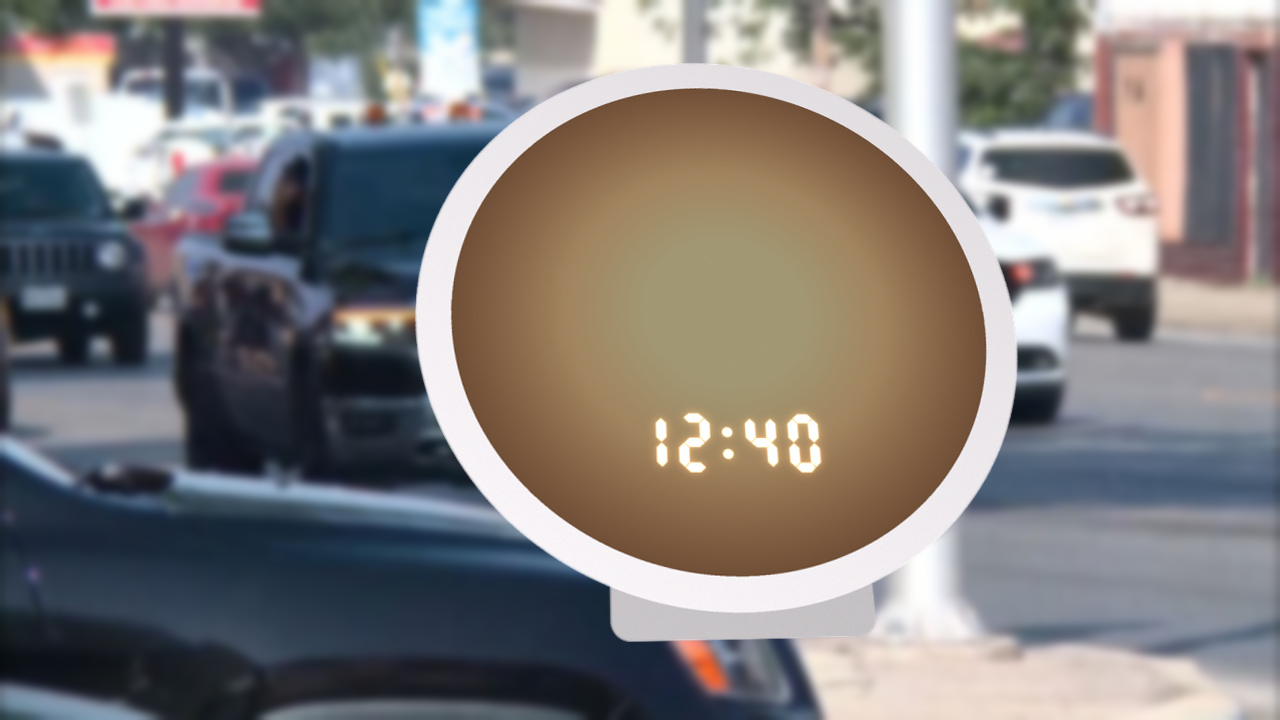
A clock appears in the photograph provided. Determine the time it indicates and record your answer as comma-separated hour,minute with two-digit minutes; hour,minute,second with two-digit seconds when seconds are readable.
12,40
